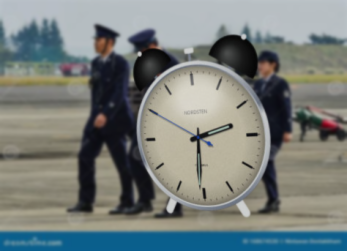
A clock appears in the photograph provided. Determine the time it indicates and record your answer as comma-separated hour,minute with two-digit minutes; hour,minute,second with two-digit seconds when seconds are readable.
2,30,50
